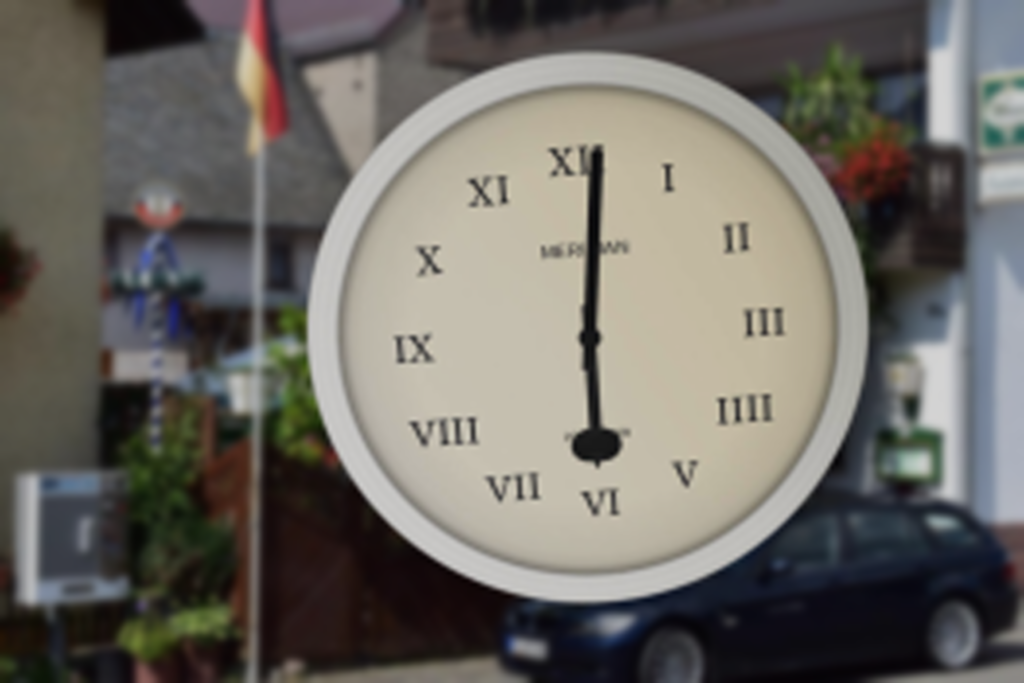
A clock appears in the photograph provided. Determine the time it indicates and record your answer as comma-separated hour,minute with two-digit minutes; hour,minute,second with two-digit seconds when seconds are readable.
6,01
